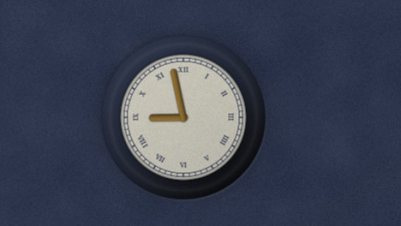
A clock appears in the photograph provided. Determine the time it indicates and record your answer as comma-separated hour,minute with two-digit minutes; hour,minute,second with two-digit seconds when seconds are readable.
8,58
